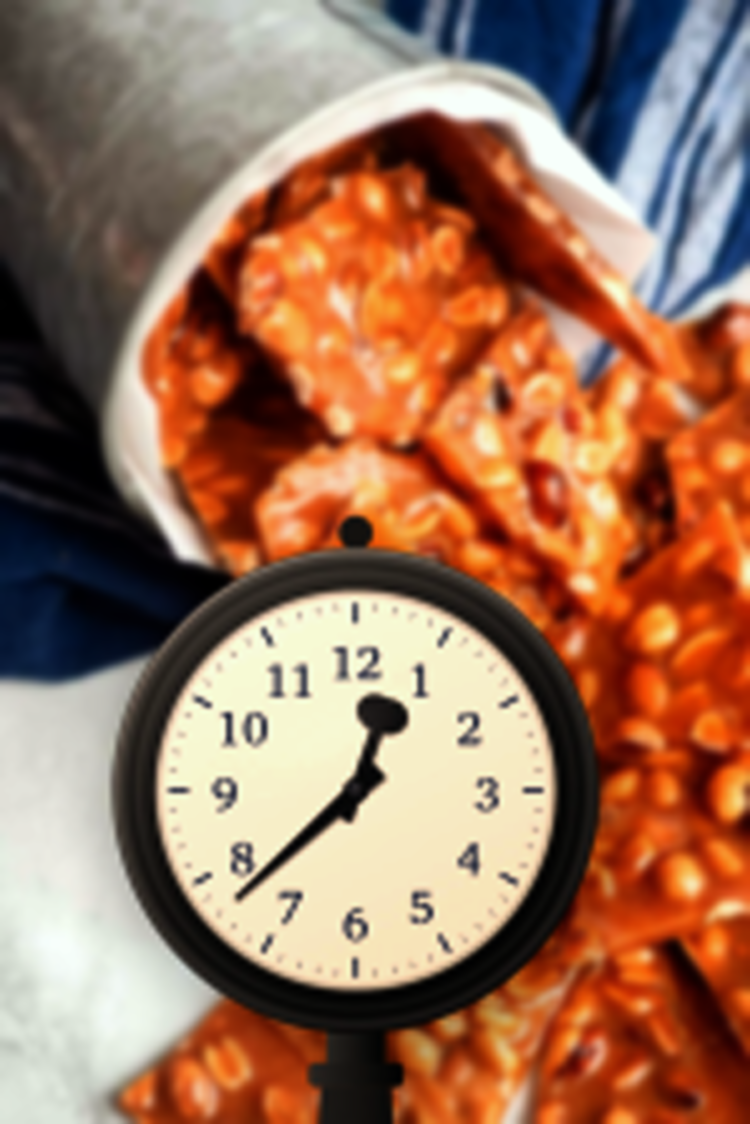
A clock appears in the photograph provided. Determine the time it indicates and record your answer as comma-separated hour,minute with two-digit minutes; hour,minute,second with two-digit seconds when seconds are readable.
12,38
